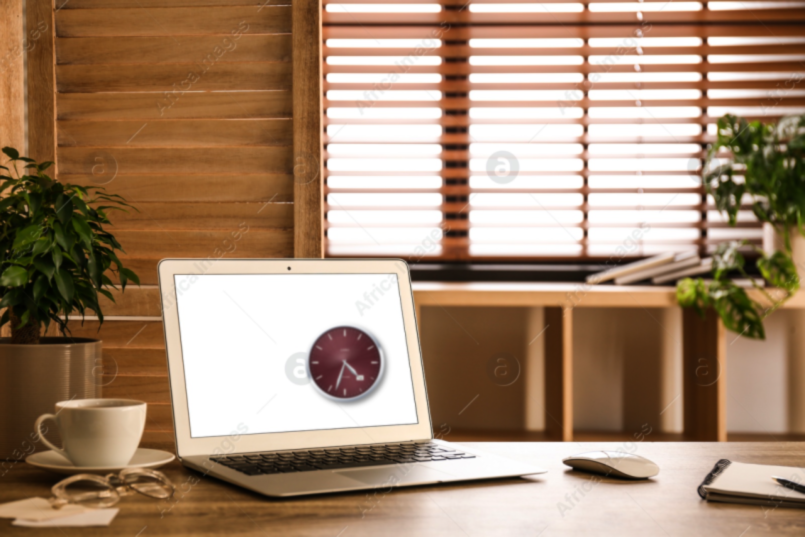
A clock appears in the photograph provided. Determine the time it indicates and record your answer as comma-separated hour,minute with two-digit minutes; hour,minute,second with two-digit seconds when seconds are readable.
4,33
